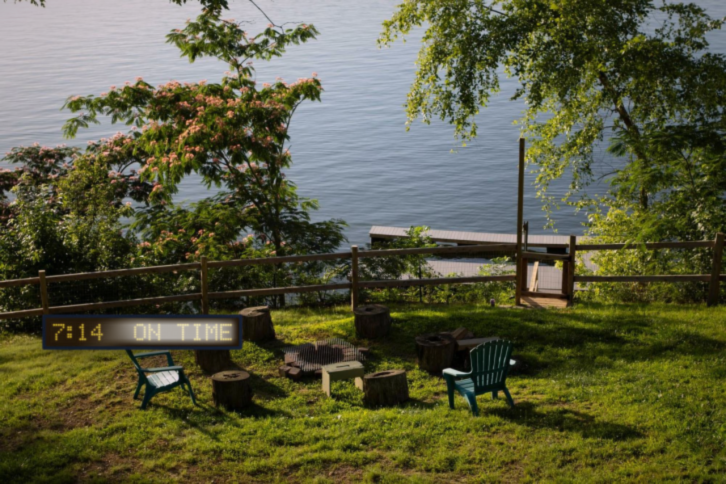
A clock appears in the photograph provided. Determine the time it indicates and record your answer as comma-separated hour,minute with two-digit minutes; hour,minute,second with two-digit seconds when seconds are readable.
7,14
